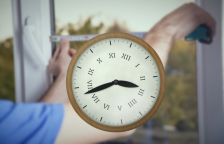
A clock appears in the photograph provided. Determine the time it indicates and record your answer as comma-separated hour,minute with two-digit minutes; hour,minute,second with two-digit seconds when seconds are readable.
2,38
